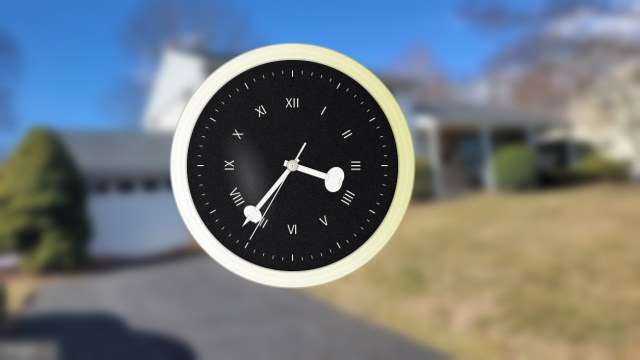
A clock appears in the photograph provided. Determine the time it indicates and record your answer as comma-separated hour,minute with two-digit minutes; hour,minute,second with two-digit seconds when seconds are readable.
3,36,35
